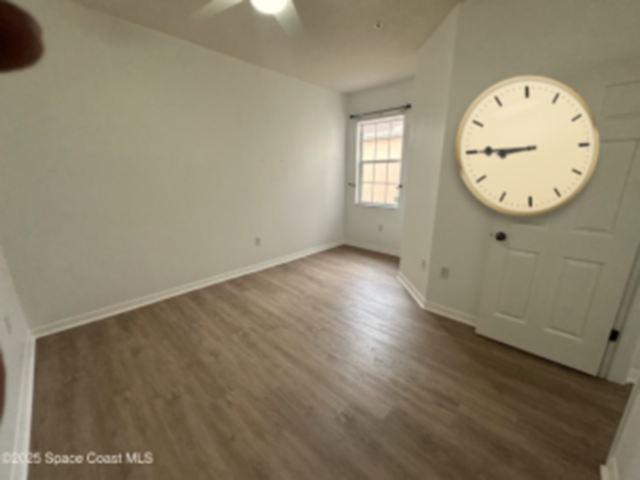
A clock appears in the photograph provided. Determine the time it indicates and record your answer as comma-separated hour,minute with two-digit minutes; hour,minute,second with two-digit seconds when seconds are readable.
8,45
